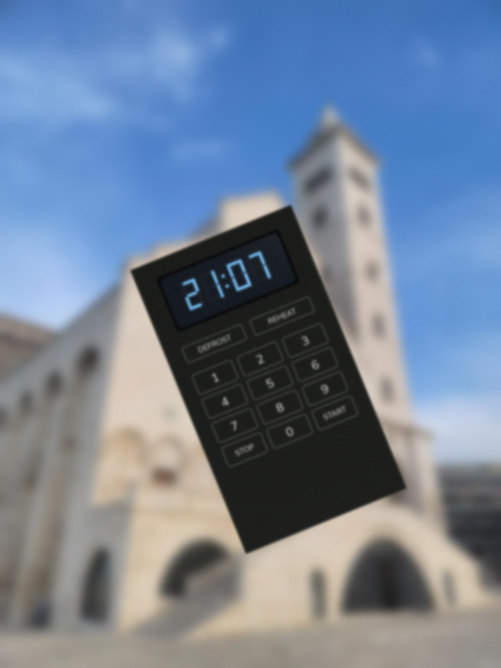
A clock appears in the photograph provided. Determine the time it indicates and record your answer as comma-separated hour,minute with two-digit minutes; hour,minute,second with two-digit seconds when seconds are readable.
21,07
